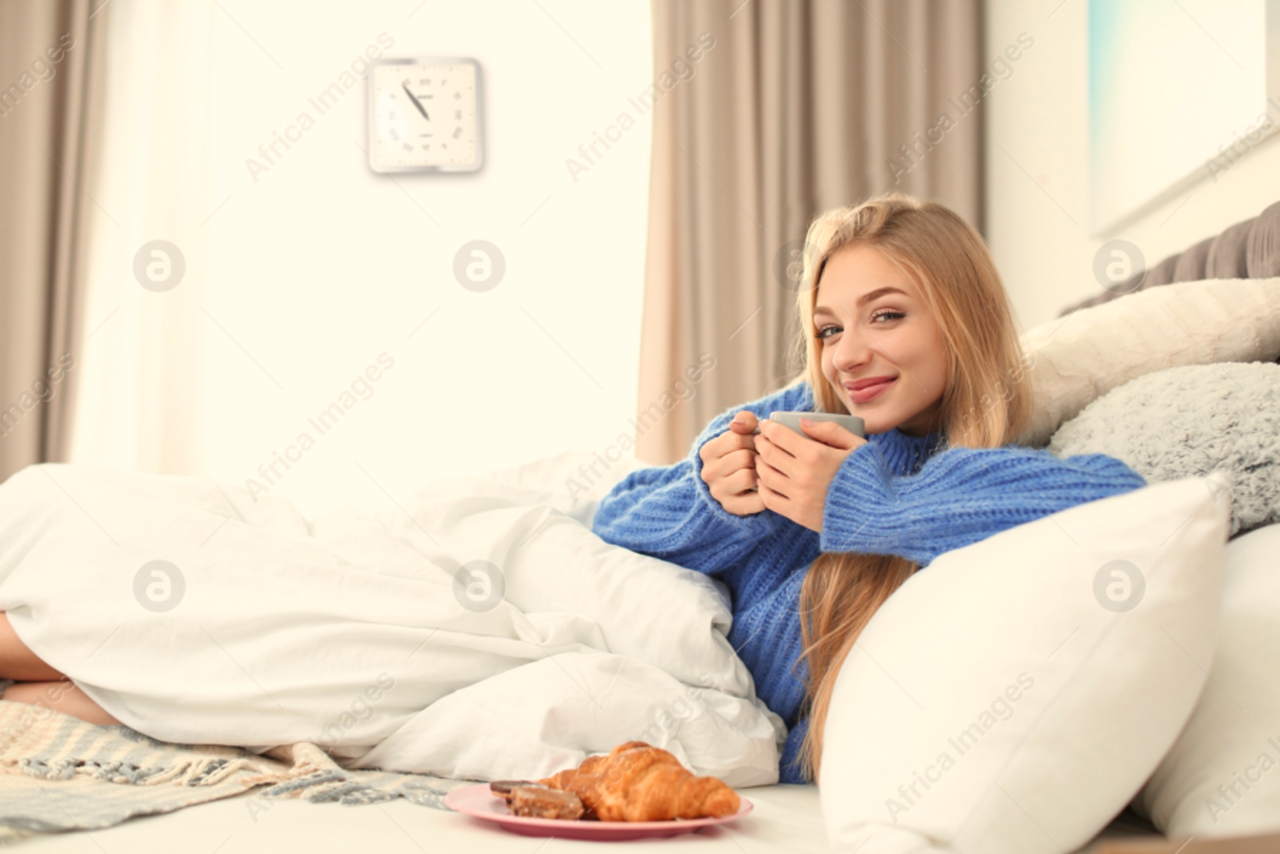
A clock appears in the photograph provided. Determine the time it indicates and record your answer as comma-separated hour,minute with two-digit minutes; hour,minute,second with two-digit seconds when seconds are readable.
10,54
